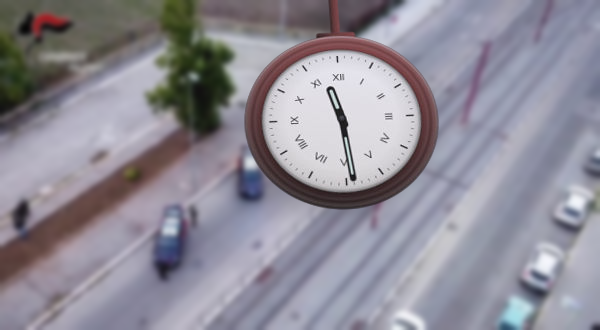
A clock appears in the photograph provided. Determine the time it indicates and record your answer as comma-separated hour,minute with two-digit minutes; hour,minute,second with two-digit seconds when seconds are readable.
11,29
